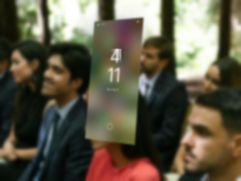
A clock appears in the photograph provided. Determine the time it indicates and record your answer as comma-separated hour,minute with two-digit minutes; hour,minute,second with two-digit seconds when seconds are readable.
4,11
